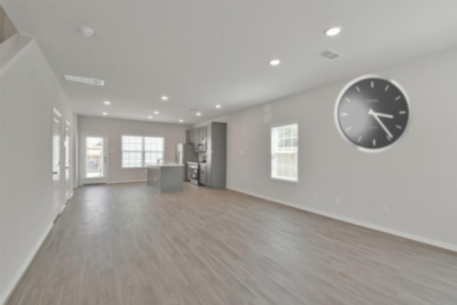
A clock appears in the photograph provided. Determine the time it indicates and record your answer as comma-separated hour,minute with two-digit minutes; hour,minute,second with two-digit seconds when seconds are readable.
3,24
